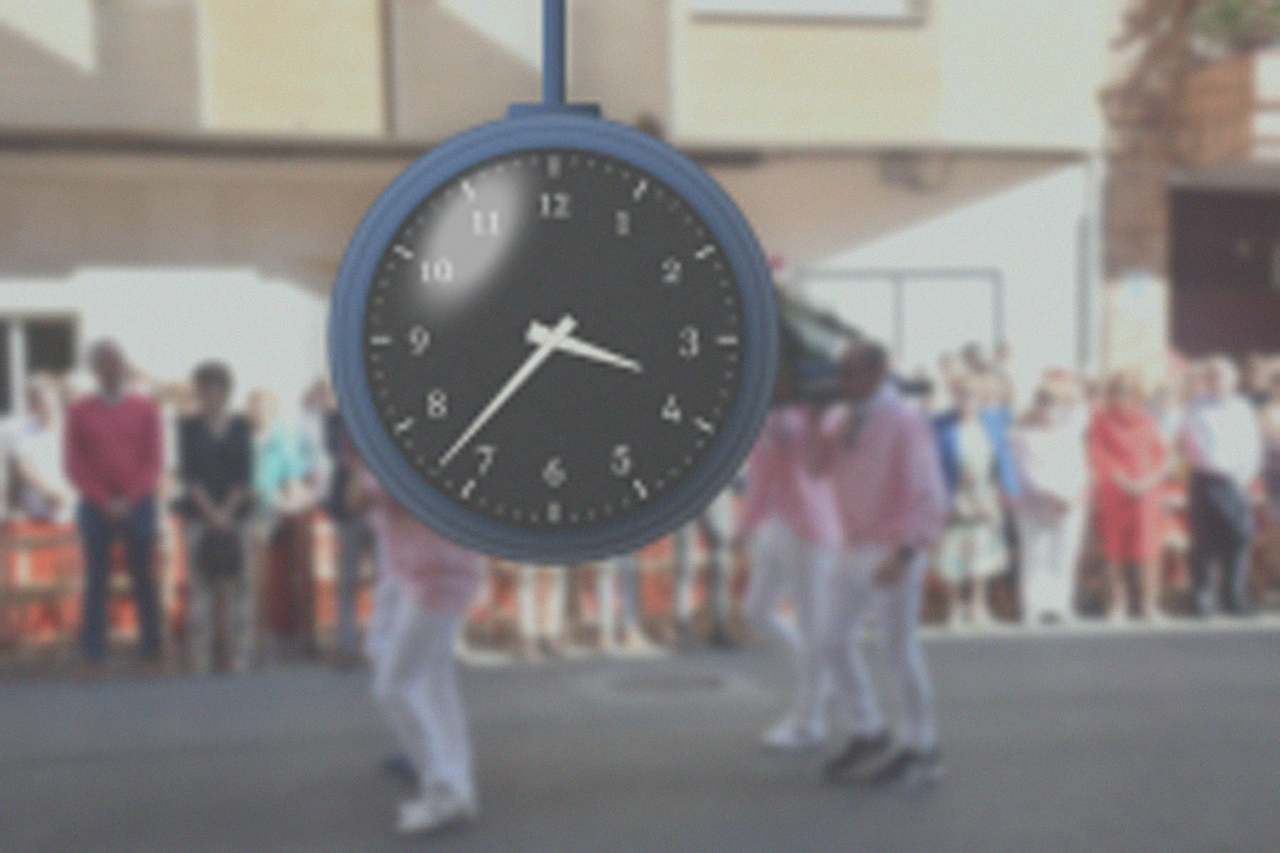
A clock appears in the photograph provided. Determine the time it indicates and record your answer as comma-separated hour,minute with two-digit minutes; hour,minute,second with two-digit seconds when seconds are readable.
3,37
